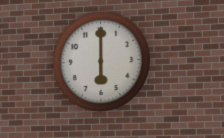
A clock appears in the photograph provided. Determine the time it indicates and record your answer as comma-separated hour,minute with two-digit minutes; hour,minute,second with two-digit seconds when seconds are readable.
6,00
